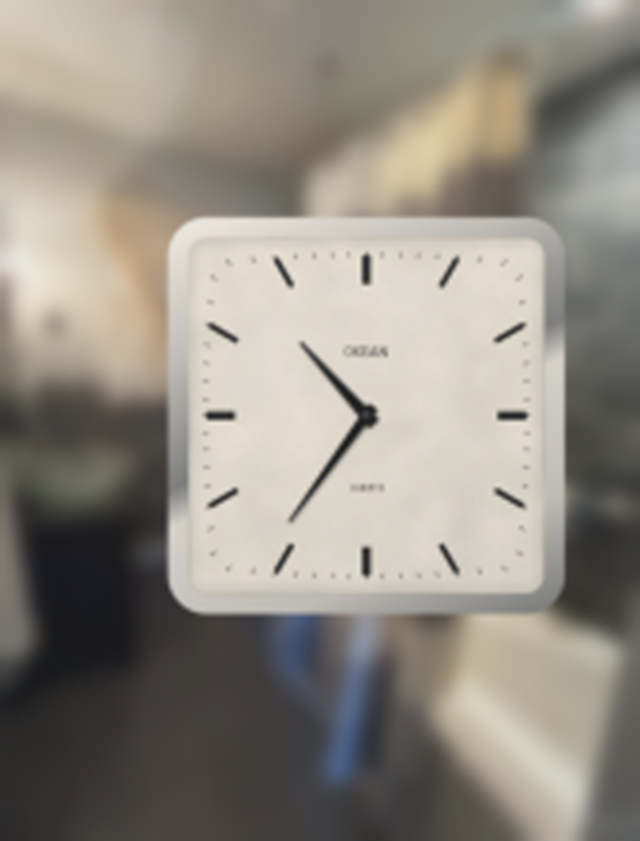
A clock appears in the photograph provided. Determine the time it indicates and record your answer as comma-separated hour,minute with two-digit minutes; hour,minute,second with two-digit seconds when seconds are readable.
10,36
